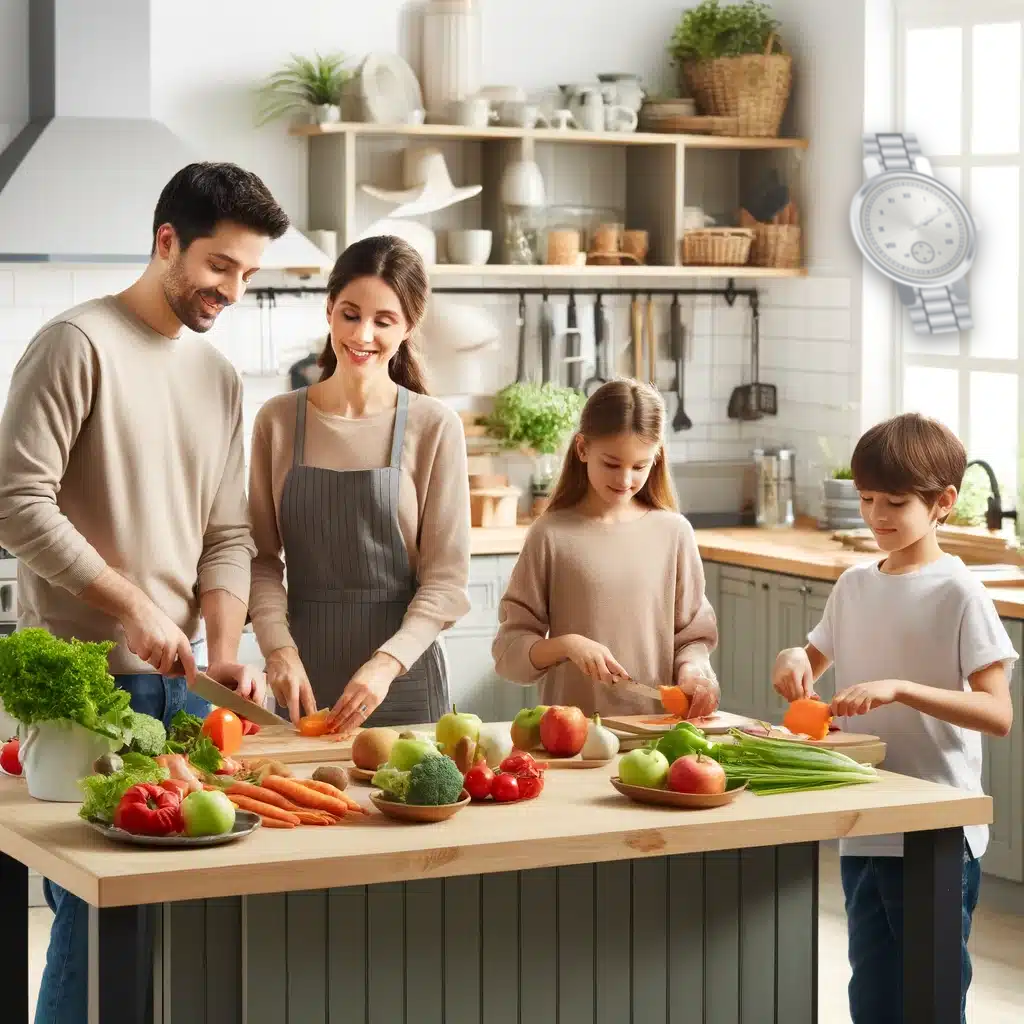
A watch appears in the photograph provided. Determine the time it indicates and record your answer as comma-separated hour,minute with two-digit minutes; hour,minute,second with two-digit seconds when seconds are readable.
2,11
